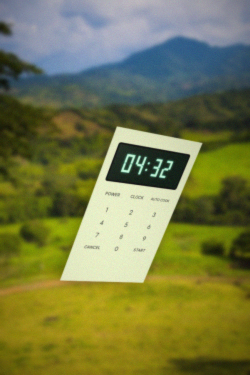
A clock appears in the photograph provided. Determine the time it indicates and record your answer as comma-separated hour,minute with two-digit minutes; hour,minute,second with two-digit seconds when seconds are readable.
4,32
